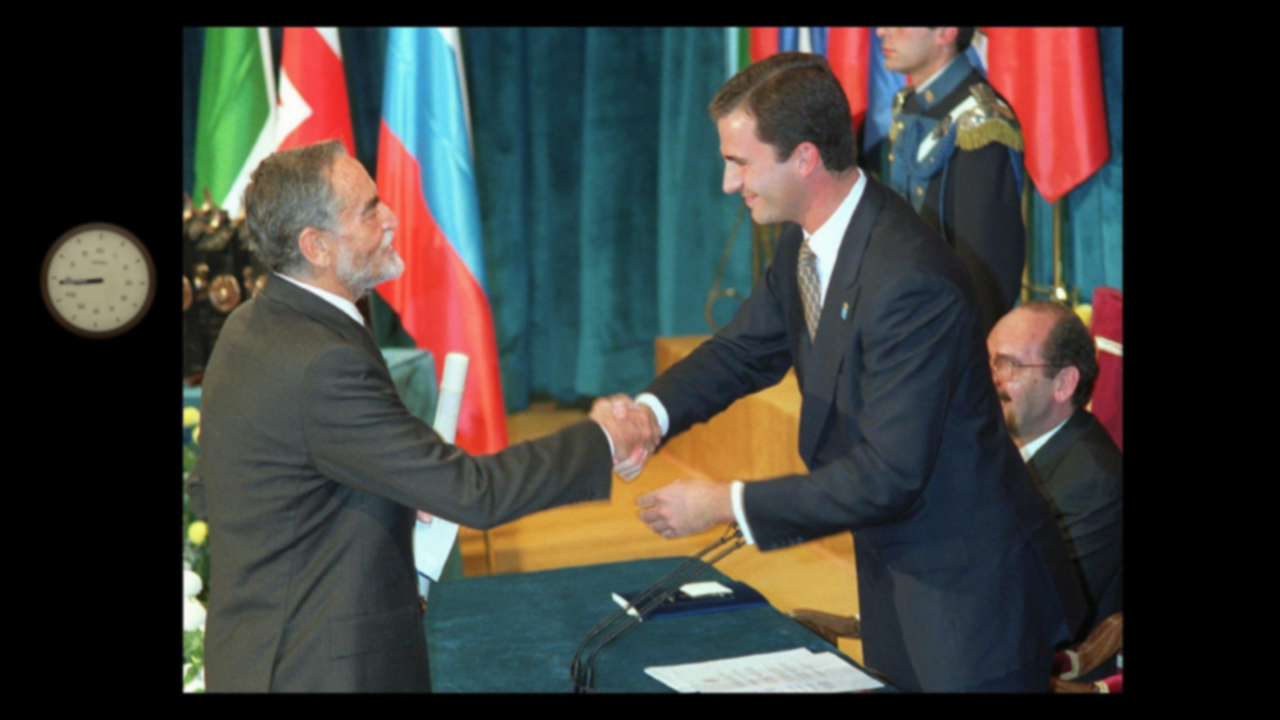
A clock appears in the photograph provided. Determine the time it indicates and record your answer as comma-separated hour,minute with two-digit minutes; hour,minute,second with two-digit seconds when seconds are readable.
8,44
